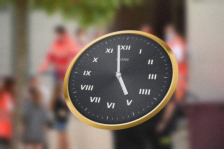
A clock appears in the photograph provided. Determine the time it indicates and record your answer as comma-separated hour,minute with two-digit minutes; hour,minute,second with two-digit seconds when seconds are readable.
4,58
